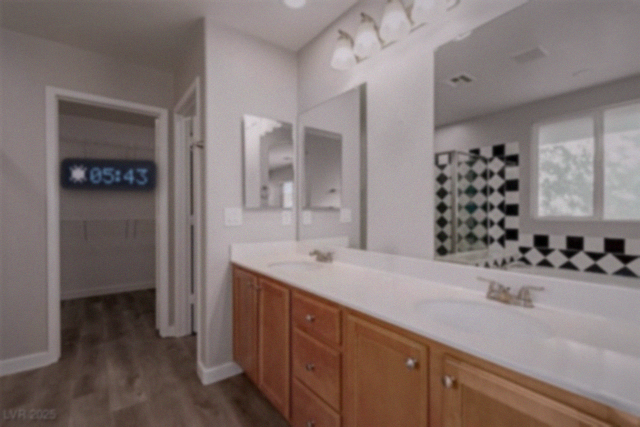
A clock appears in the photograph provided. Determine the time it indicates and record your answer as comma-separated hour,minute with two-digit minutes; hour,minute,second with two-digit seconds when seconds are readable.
5,43
